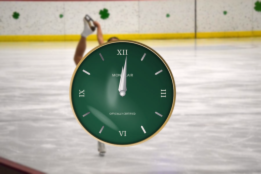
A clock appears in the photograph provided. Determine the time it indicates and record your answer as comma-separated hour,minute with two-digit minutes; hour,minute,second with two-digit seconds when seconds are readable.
12,01
